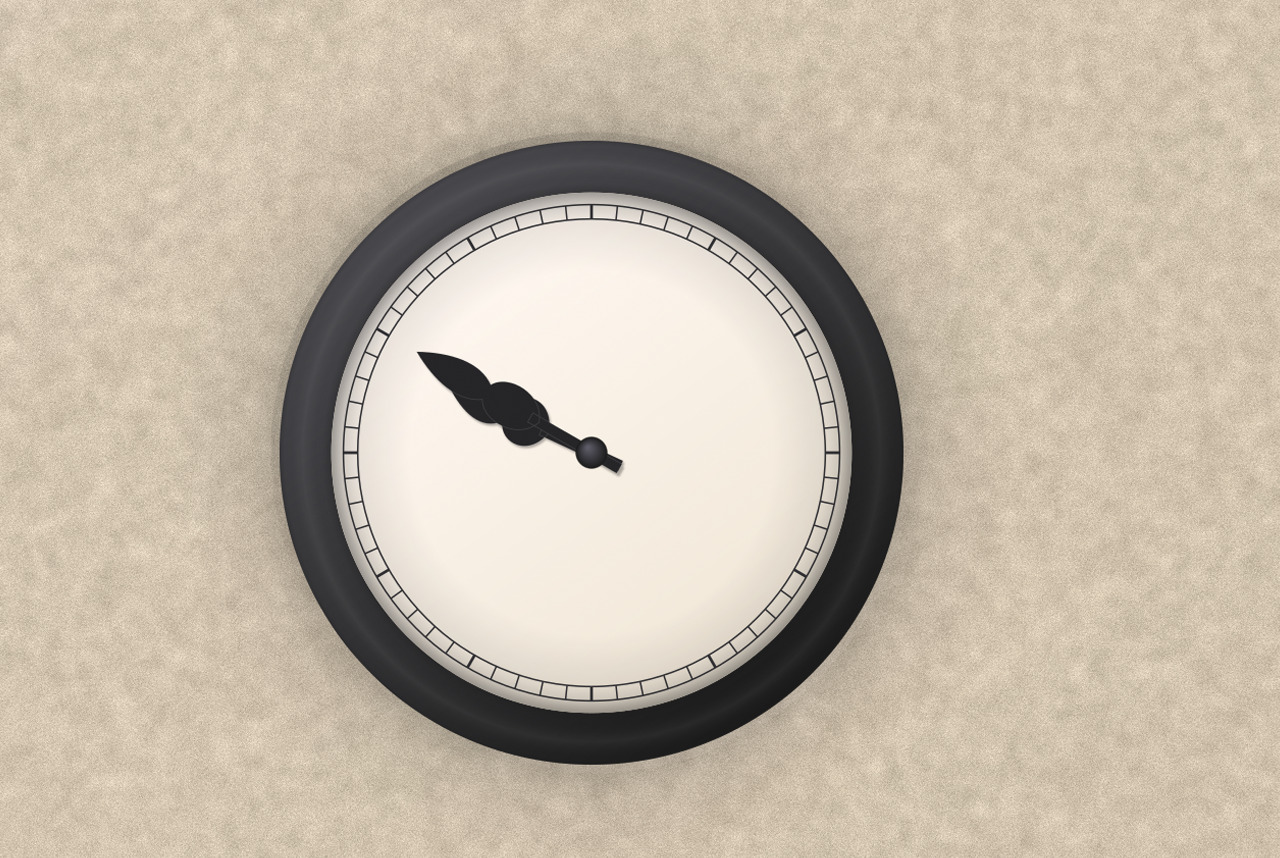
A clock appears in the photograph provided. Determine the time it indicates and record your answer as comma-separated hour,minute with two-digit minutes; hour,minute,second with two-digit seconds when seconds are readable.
9,50
